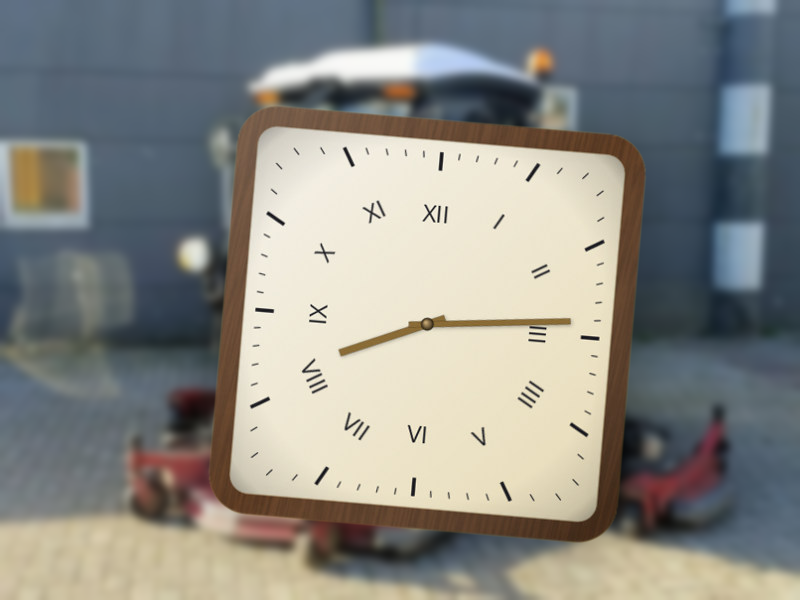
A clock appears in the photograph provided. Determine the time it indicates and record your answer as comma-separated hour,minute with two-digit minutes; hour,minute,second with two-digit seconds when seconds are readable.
8,14
